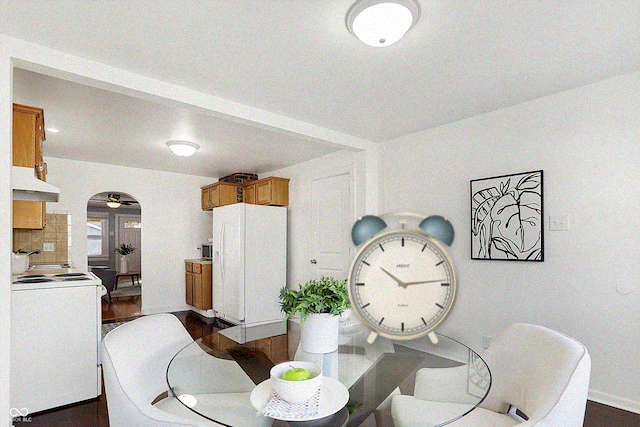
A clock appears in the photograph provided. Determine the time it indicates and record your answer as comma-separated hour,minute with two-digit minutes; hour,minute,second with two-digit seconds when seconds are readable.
10,14
